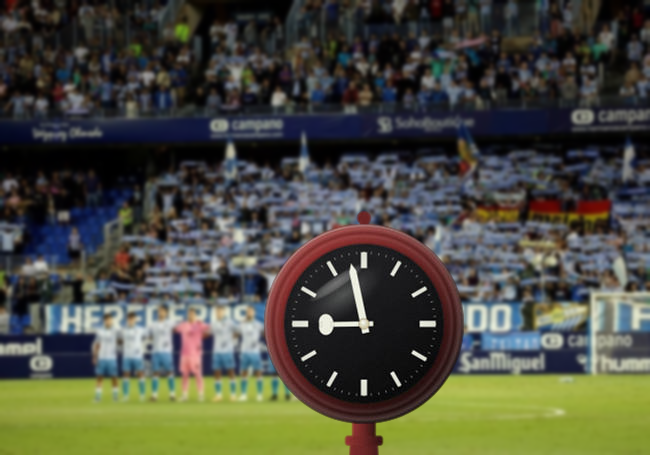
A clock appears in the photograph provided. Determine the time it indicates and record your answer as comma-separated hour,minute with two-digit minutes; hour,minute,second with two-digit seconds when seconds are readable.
8,58
